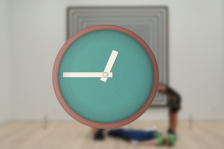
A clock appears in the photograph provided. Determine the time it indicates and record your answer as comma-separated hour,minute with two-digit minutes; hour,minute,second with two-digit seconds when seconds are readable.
12,45
